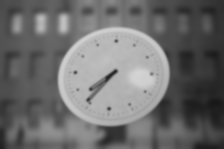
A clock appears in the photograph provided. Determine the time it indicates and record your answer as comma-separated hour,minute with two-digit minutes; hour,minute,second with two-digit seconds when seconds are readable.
7,36
